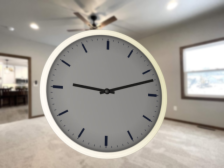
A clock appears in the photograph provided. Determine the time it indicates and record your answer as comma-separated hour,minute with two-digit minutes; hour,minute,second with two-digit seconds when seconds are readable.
9,12
